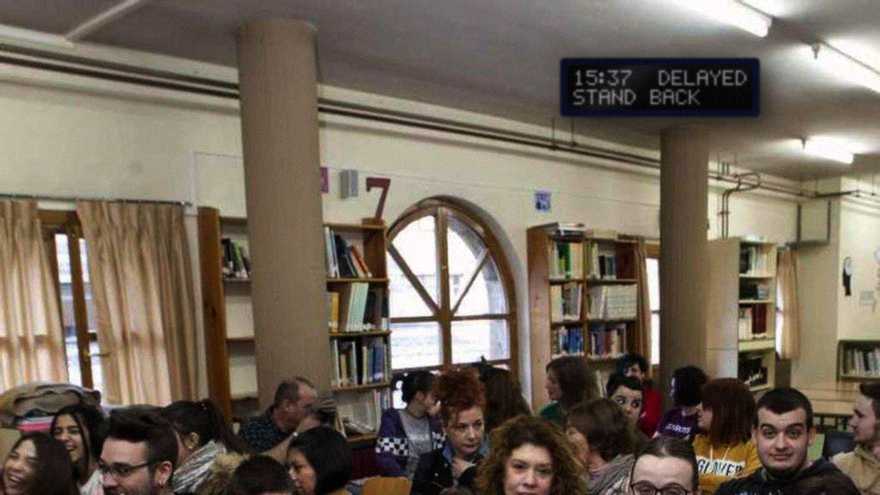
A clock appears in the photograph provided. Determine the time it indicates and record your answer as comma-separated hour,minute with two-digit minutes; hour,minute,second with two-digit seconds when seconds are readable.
15,37
